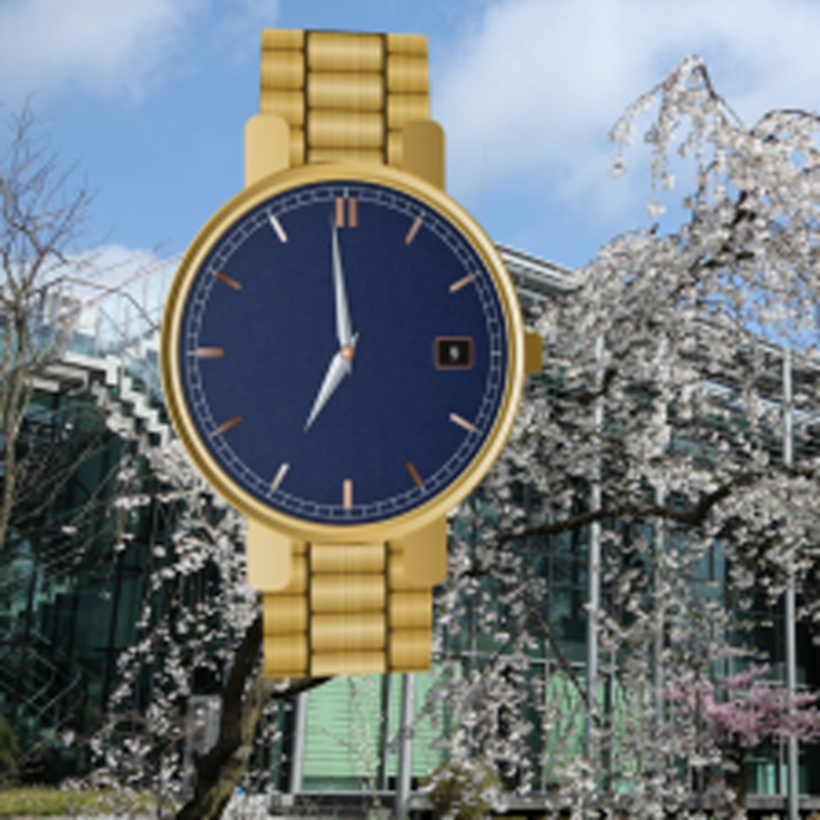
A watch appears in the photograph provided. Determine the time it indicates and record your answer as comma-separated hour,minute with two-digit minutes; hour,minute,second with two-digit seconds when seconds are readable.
6,59
